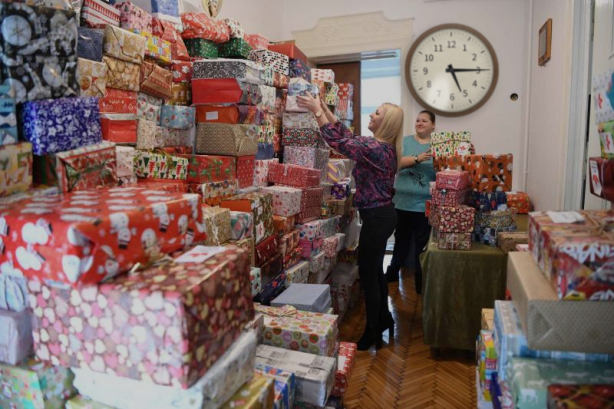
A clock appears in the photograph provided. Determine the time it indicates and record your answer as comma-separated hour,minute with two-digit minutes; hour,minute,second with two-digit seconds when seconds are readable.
5,15
